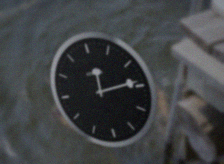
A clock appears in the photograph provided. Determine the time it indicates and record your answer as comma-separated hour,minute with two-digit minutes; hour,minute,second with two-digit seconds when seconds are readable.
12,14
